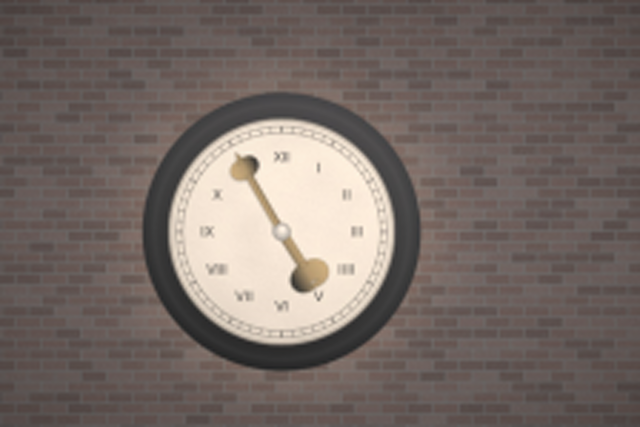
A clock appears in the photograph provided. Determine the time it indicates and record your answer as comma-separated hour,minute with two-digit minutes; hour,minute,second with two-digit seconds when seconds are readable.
4,55
